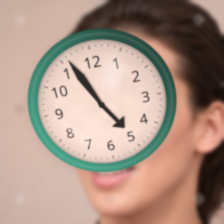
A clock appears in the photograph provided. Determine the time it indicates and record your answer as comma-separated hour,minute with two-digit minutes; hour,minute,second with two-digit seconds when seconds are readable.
4,56
